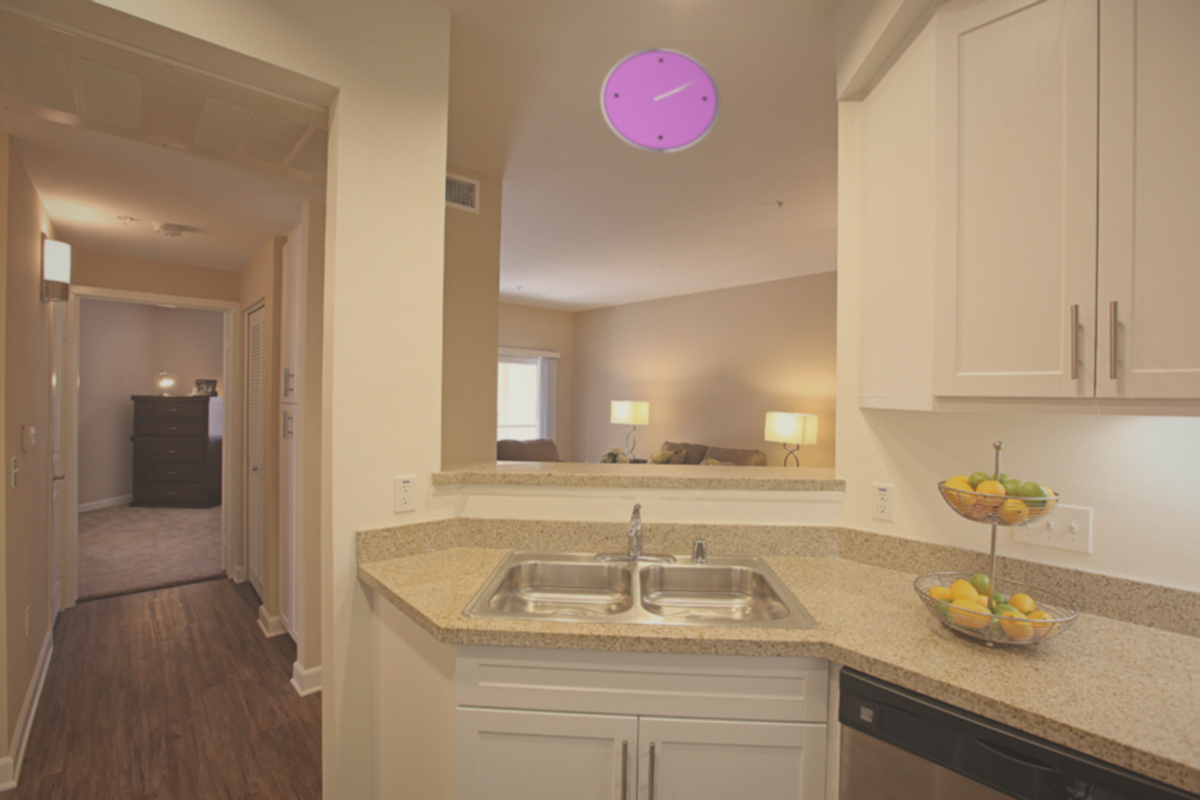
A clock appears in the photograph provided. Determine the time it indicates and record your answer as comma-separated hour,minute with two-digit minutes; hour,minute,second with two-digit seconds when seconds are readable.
2,10
